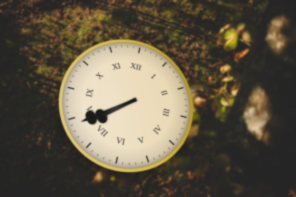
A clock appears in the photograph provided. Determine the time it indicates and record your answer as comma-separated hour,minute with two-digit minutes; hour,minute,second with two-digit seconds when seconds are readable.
7,39
